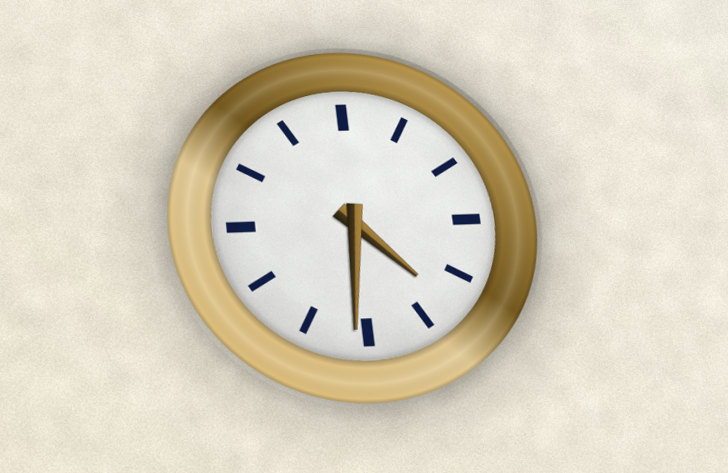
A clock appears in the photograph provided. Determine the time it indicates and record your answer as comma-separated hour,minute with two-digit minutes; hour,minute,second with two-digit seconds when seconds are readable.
4,31
